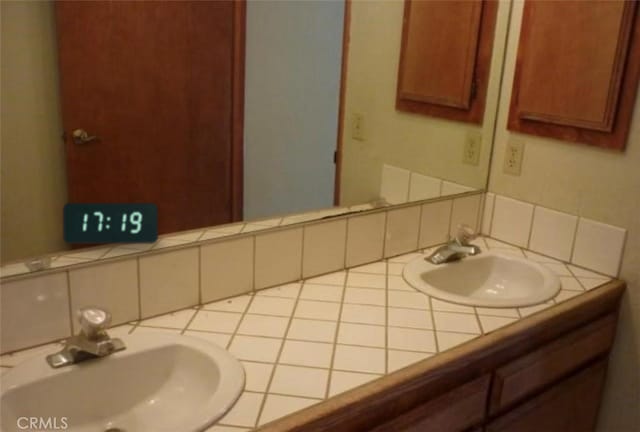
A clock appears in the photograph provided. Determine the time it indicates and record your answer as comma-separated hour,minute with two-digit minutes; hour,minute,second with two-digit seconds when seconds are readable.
17,19
